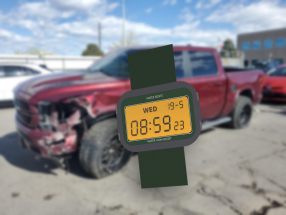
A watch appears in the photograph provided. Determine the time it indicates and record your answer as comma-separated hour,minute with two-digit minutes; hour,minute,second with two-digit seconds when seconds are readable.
8,59,23
